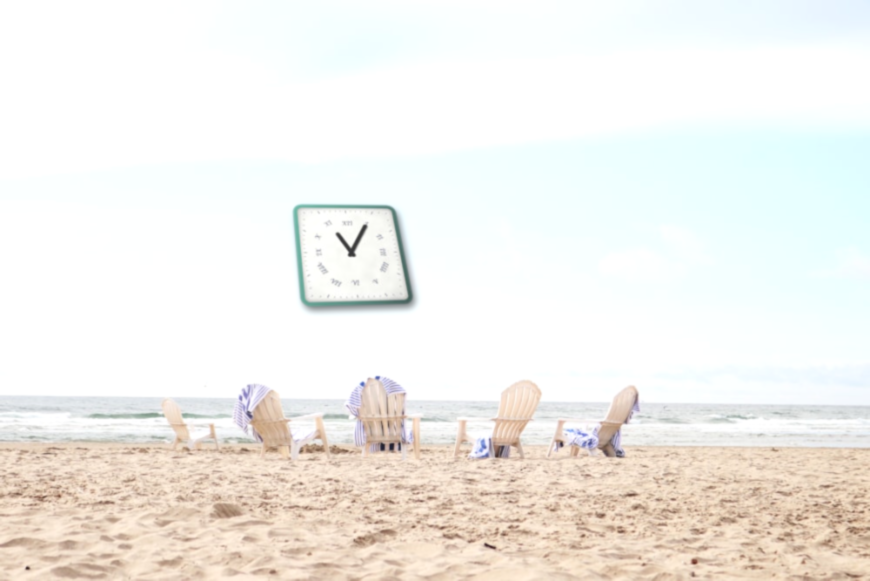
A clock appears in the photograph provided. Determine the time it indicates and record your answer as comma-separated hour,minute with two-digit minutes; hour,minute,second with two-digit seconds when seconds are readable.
11,05
